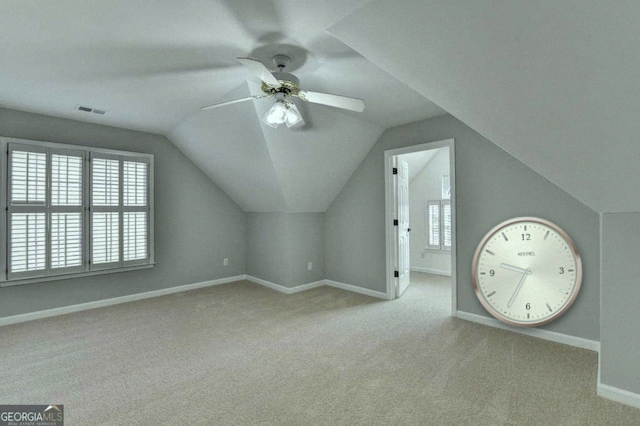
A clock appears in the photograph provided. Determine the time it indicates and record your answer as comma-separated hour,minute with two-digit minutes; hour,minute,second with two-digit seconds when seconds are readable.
9,35
